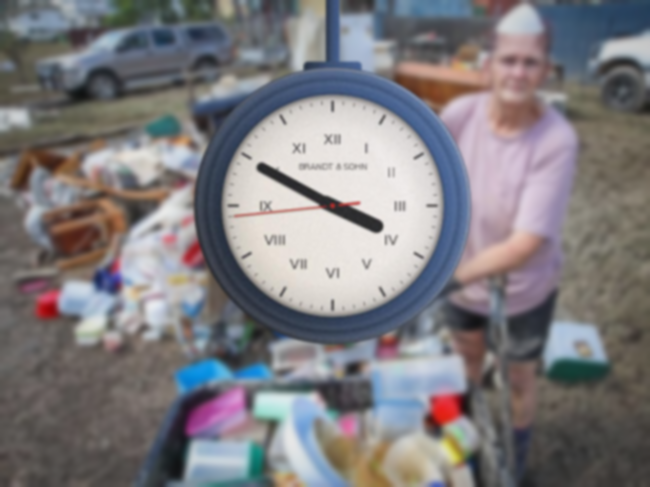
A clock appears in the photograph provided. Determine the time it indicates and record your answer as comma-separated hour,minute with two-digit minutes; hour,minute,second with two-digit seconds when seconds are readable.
3,49,44
